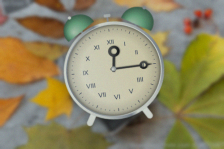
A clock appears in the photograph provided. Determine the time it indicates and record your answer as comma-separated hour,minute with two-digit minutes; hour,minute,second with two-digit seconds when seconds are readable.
12,15
